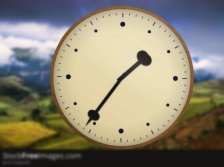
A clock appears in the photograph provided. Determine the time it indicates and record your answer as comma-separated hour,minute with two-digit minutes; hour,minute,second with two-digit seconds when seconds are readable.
1,36
